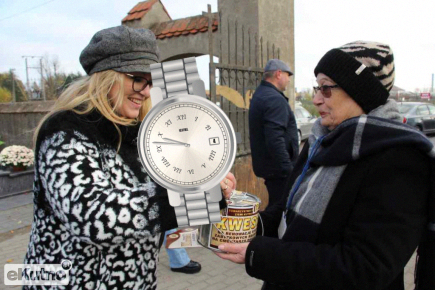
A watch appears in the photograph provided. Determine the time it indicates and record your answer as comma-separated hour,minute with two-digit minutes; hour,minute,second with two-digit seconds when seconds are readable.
9,47
